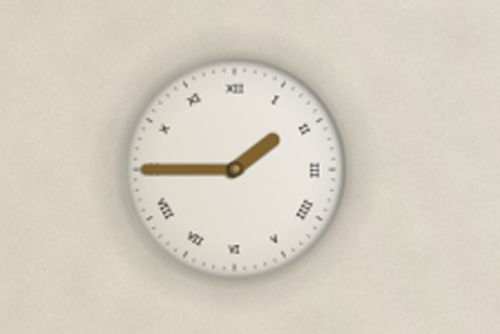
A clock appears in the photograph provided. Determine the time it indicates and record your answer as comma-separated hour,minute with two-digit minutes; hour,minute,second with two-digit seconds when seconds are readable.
1,45
